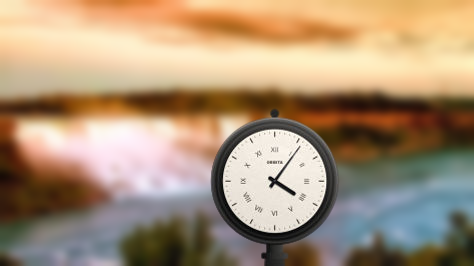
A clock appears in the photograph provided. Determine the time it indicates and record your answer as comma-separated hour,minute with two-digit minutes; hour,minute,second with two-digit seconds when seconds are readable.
4,06
